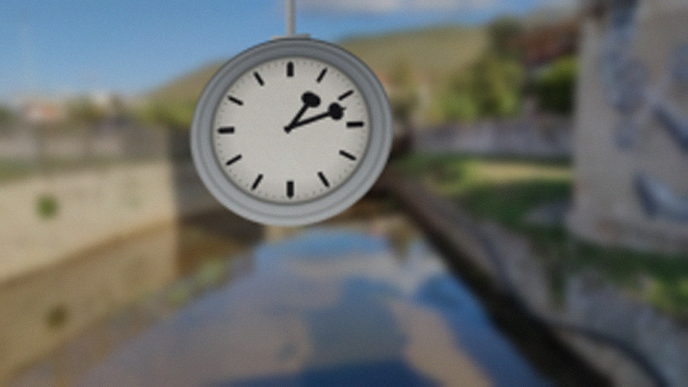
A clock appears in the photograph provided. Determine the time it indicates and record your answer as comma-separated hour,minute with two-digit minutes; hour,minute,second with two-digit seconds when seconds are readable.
1,12
